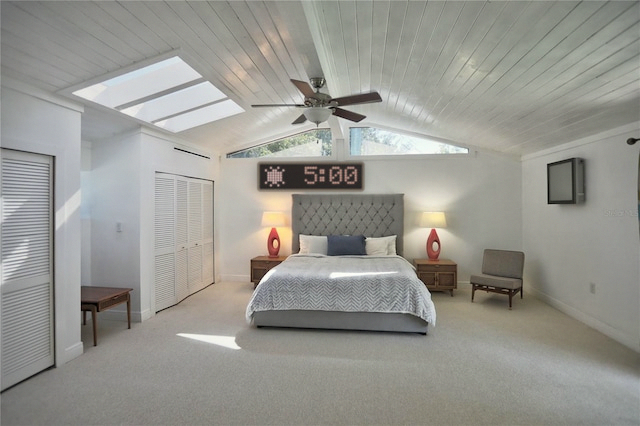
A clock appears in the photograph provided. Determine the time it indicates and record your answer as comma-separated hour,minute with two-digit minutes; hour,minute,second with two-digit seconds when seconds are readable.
5,00
